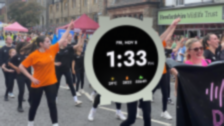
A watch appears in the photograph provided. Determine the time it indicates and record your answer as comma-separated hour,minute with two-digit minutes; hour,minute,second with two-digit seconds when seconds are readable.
1,33
